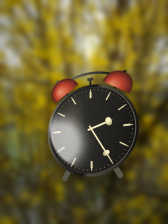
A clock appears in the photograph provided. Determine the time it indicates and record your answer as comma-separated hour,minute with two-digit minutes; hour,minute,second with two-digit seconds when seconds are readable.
2,25
